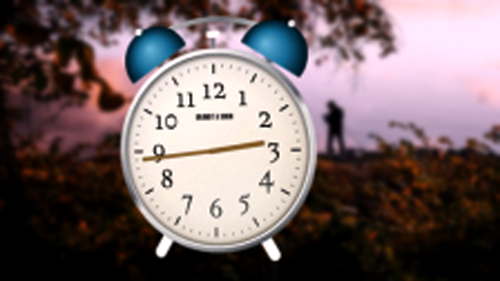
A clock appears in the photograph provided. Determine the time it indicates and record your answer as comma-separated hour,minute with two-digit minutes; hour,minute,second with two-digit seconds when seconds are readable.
2,44
